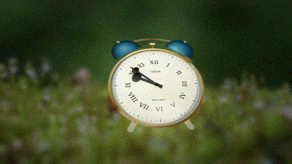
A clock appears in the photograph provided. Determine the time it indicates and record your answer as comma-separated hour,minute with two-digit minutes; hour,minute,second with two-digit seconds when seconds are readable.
9,52
